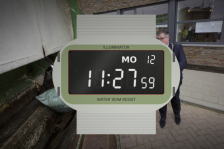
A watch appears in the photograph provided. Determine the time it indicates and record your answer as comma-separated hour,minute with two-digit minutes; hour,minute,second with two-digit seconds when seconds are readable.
11,27,59
